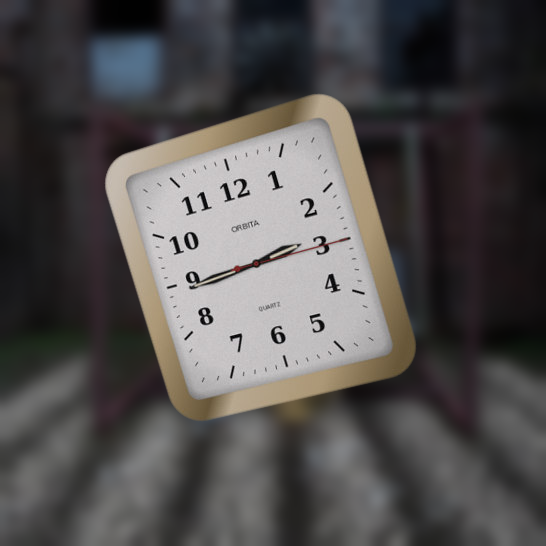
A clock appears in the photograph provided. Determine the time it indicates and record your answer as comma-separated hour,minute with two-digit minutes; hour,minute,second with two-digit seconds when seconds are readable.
2,44,15
